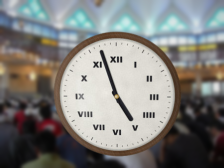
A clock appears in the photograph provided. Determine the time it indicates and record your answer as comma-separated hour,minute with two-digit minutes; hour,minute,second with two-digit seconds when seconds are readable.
4,57
